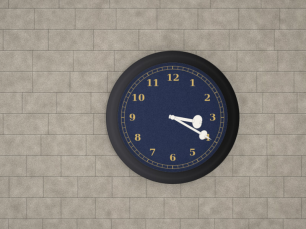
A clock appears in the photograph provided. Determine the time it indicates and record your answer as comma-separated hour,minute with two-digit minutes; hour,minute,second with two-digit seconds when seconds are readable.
3,20
